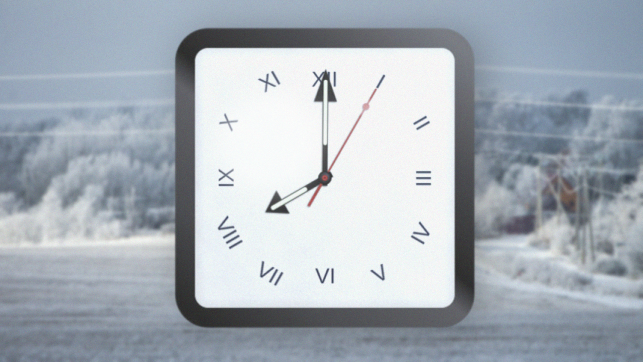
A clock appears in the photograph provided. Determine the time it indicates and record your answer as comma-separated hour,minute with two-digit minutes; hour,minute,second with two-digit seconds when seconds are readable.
8,00,05
